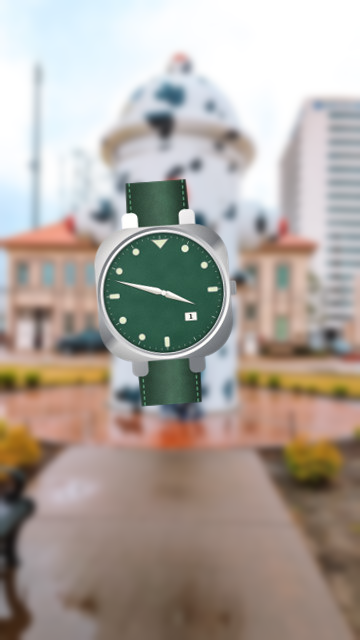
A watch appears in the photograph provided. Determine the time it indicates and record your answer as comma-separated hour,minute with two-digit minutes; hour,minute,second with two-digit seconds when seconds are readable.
3,48
